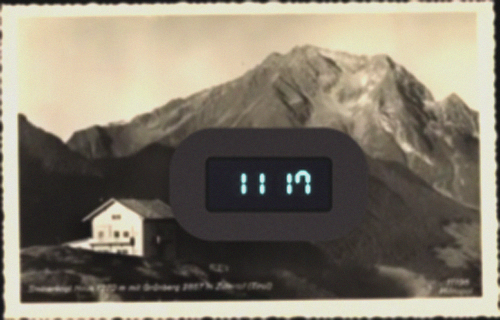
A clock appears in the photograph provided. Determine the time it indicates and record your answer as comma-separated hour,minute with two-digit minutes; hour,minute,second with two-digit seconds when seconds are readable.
11,17
